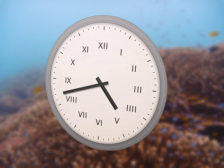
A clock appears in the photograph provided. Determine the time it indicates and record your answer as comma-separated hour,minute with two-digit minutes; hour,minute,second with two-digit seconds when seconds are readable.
4,42
